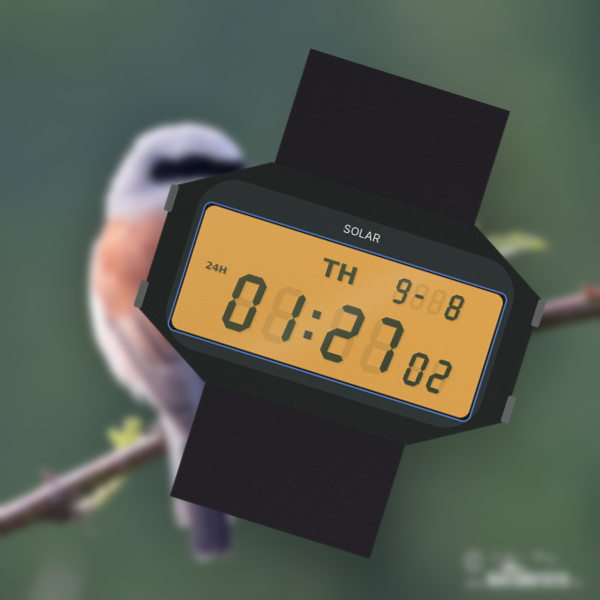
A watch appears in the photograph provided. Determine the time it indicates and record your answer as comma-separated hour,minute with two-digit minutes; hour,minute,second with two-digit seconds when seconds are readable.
1,27,02
